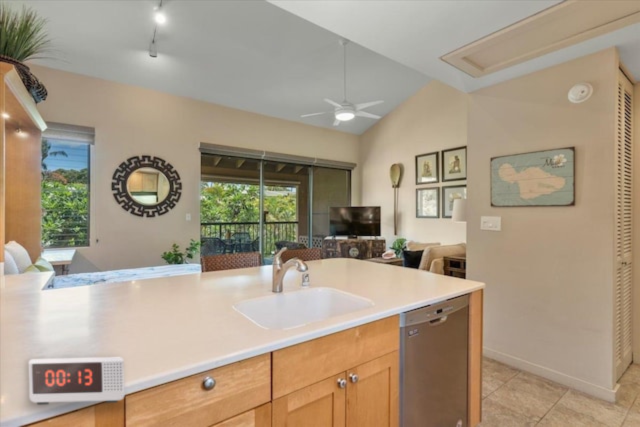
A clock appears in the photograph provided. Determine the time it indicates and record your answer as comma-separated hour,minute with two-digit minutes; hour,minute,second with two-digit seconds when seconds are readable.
0,13
